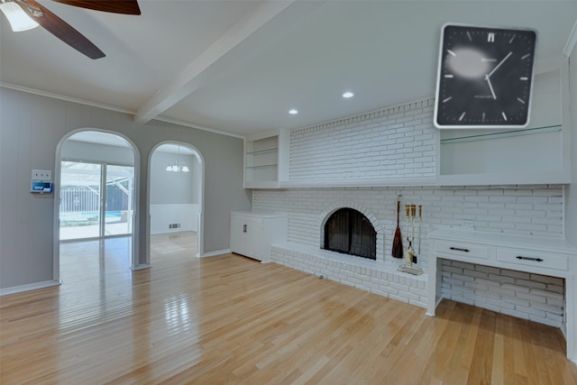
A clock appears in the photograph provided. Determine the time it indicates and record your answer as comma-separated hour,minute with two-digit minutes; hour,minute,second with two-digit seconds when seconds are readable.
5,07
